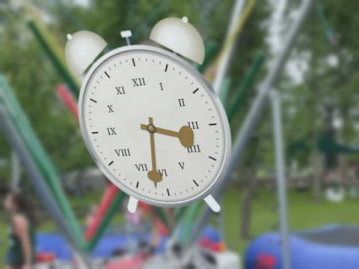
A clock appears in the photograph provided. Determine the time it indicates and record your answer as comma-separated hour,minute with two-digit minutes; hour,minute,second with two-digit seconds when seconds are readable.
3,32
